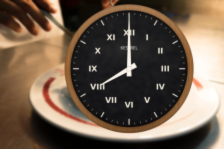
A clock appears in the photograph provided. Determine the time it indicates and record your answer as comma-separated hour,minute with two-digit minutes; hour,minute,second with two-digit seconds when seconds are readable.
8,00
